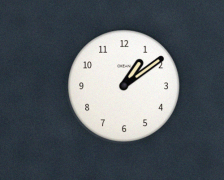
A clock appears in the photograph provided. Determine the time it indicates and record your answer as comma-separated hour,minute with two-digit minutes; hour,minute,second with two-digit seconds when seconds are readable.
1,09
